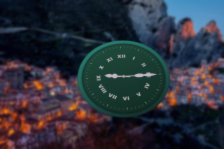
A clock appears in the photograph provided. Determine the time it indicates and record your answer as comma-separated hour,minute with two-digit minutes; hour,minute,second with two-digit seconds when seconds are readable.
9,15
